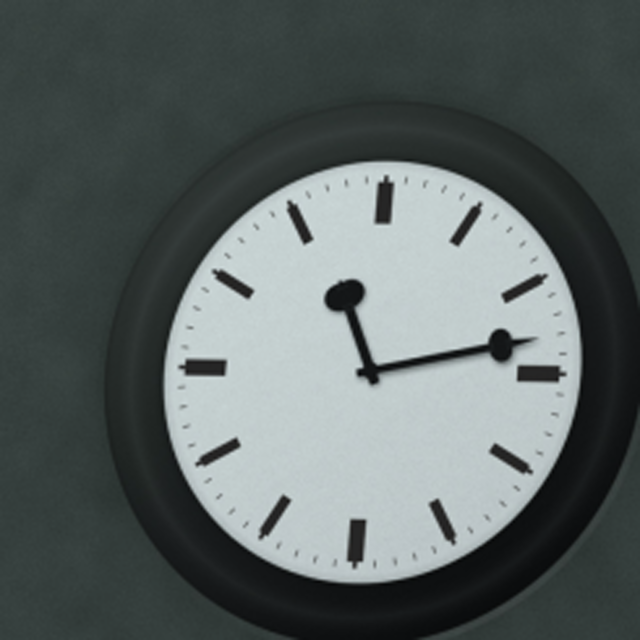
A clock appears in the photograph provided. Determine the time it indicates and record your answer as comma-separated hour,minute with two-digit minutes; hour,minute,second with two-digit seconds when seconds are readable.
11,13
